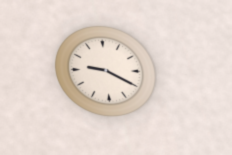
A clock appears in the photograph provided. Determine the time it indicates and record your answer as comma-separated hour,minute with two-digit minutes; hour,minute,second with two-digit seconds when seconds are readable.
9,20
